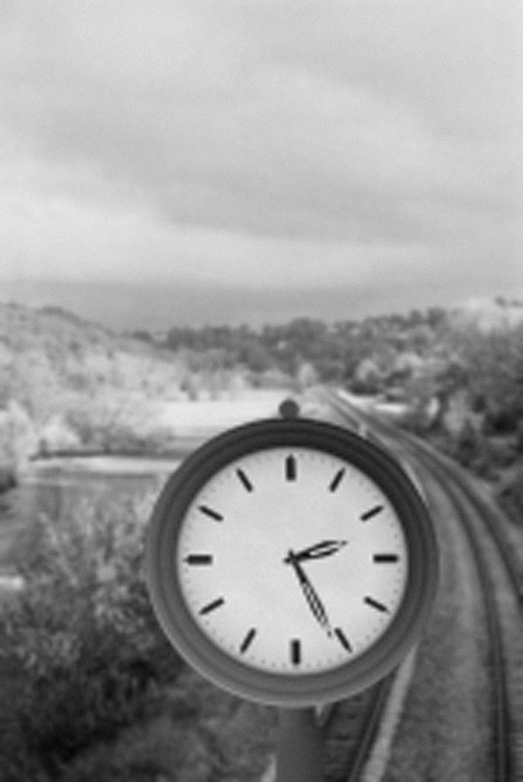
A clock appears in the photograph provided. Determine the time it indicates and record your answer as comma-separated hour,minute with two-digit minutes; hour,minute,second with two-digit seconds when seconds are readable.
2,26
